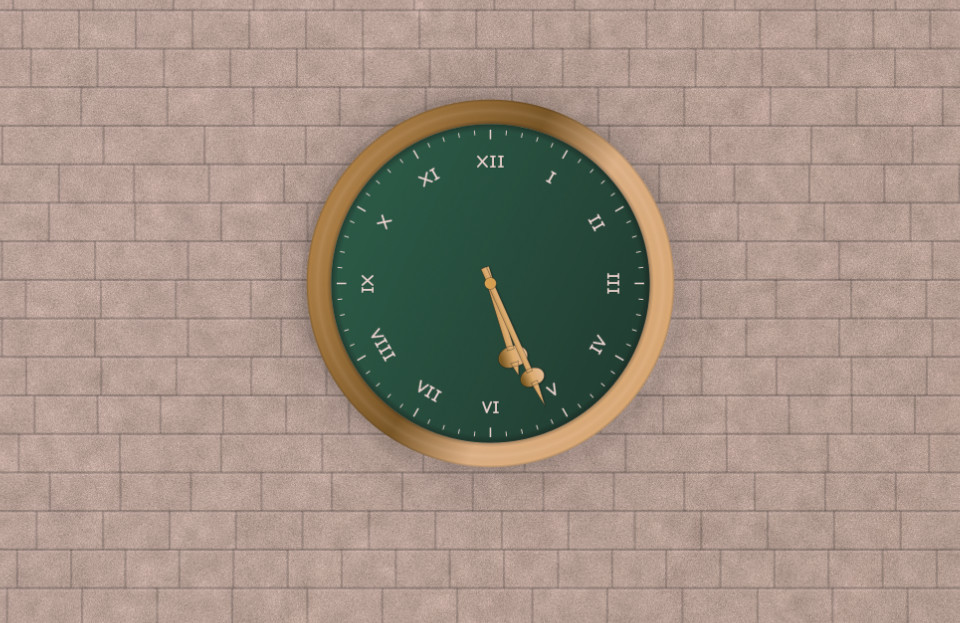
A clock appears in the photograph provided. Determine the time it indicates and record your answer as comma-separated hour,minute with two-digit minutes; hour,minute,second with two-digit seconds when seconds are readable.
5,26
